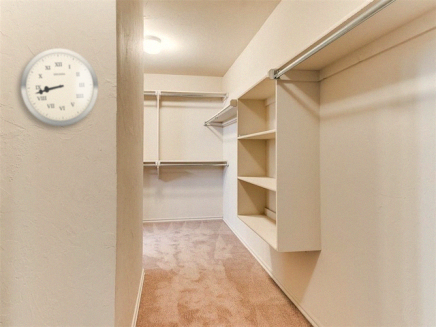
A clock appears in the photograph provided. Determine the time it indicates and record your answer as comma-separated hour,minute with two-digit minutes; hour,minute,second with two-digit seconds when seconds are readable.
8,43
